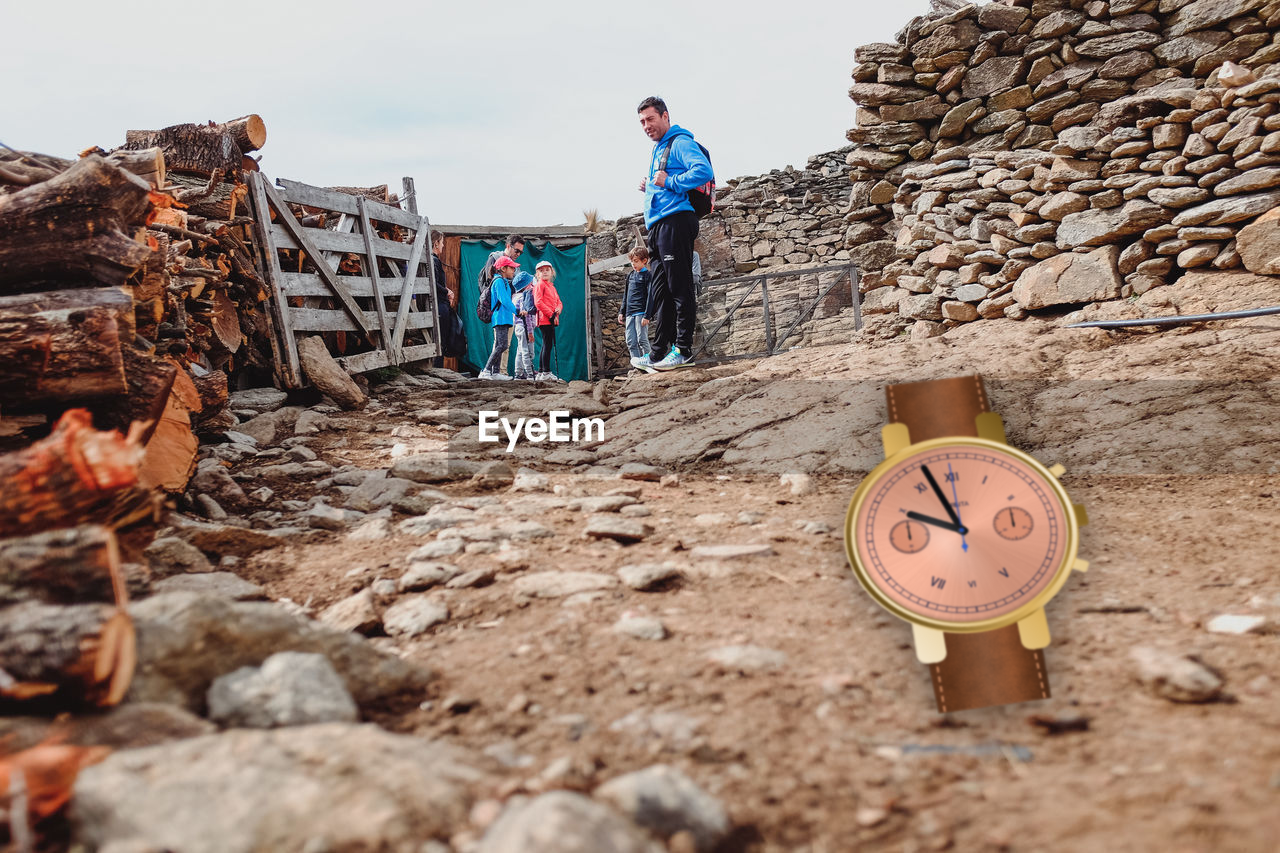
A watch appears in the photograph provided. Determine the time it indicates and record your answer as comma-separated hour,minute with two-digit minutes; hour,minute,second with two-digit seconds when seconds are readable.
9,57
